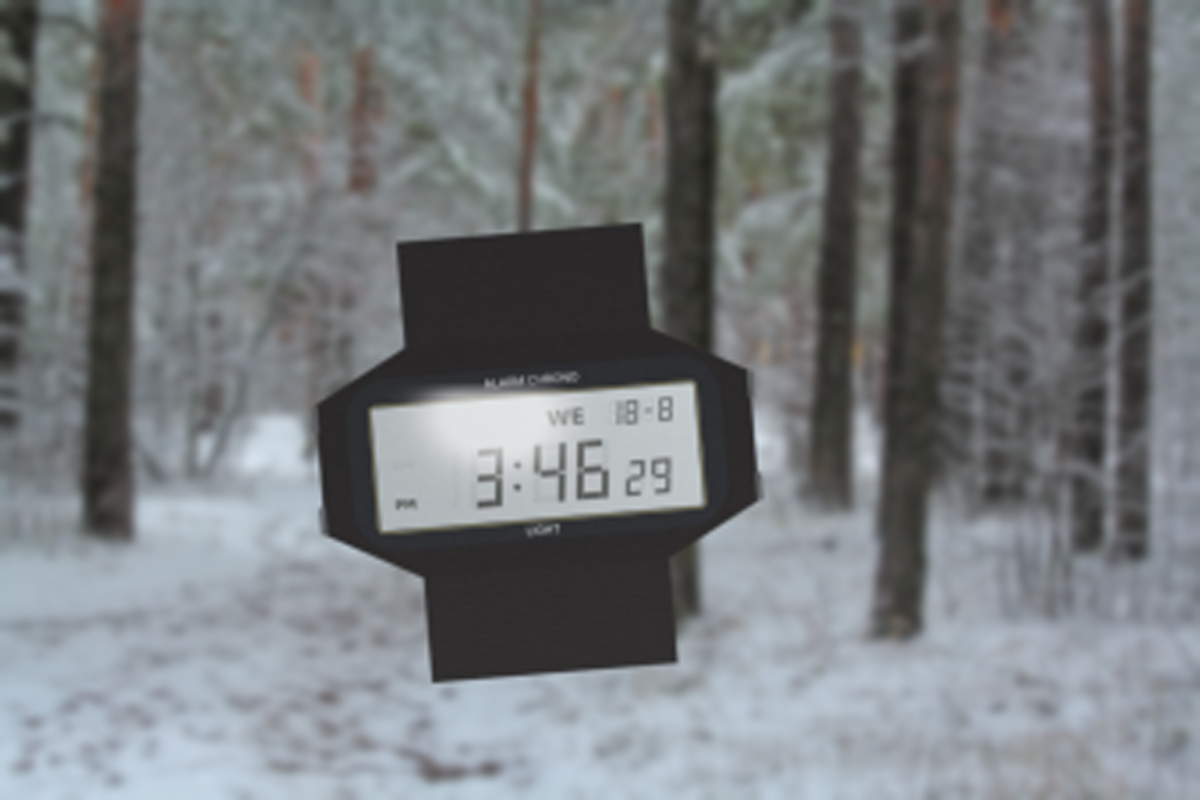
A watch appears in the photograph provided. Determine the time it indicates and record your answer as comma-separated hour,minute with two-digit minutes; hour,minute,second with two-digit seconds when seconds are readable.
3,46,29
